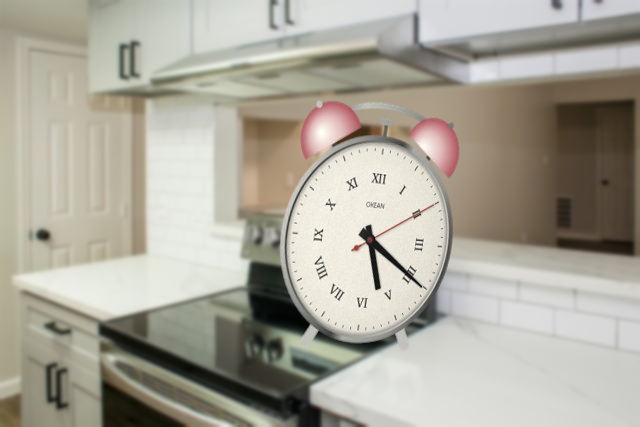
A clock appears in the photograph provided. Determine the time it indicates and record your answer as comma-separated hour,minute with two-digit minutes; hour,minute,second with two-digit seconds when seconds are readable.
5,20,10
